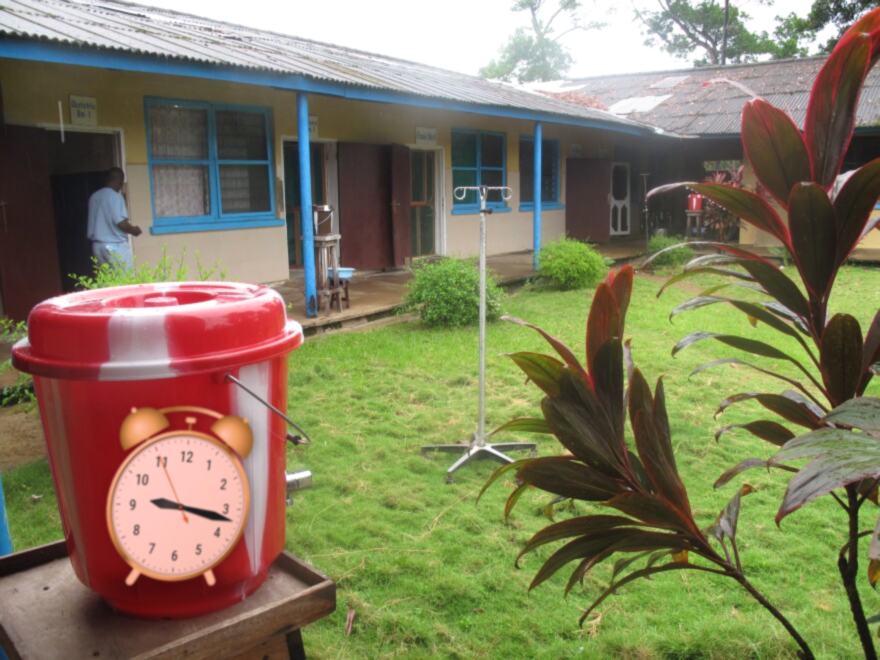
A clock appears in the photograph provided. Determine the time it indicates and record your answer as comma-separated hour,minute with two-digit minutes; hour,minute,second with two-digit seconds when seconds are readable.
9,16,55
